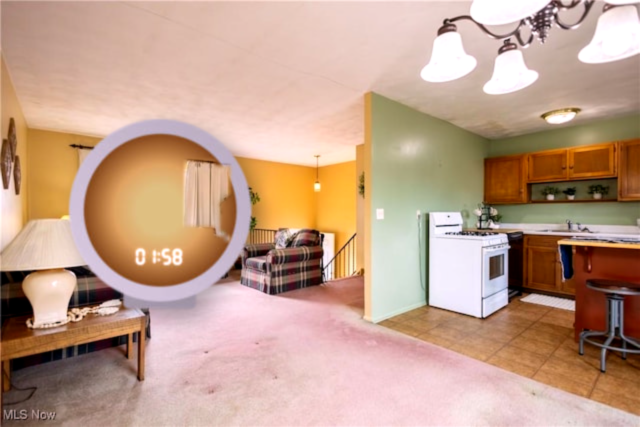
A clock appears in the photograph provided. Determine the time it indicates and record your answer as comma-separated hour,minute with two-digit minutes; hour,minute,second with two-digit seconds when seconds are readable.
1,58
